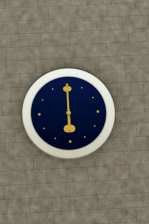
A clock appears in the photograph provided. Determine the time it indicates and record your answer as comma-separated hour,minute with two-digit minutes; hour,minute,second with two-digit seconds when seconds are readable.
6,00
